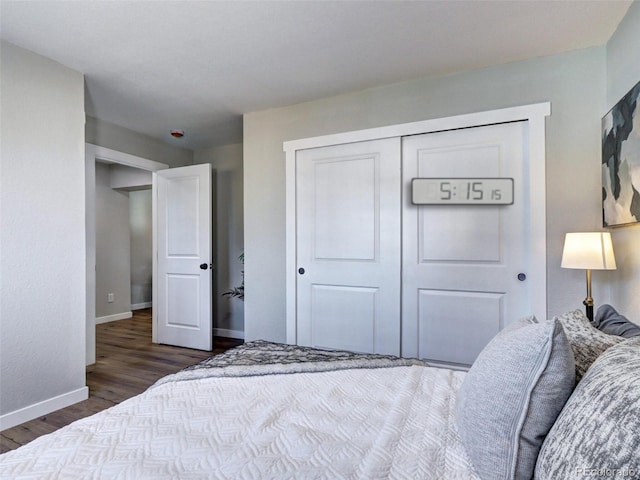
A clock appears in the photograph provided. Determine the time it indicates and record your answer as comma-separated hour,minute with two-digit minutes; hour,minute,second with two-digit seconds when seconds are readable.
5,15,15
